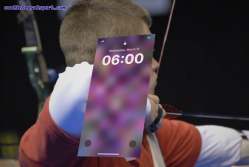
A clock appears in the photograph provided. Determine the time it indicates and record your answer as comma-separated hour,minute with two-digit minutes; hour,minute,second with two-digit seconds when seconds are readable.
6,00
